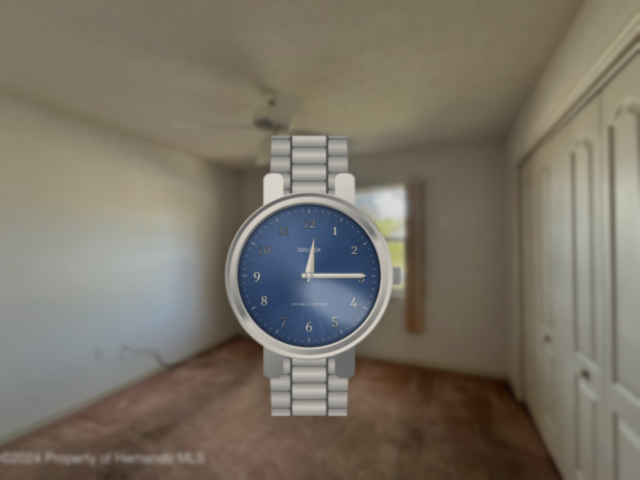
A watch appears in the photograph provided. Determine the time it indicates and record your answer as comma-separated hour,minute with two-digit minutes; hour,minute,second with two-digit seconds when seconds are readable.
12,15
